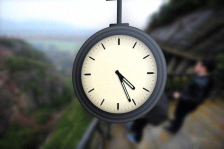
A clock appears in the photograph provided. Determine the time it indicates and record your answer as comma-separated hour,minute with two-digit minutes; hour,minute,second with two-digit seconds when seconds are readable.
4,26
